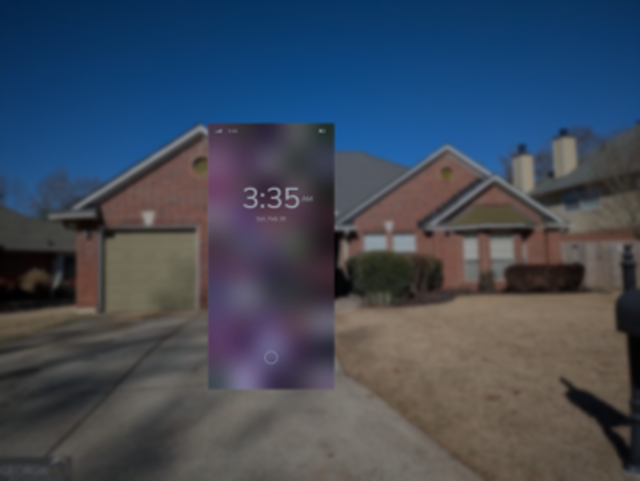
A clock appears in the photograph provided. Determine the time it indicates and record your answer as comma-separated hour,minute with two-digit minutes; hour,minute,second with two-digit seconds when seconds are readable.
3,35
